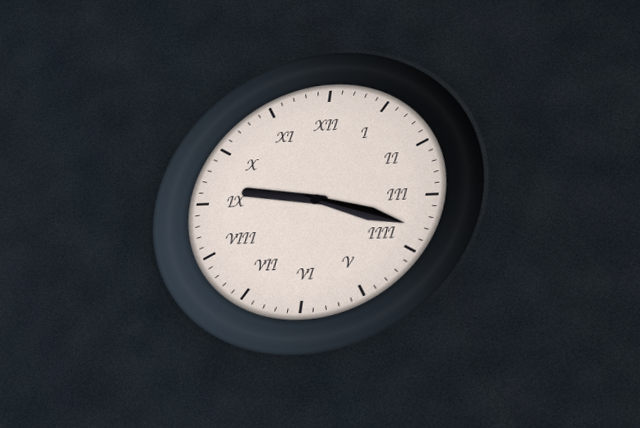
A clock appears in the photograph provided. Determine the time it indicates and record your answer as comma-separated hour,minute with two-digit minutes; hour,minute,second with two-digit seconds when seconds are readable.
9,18
